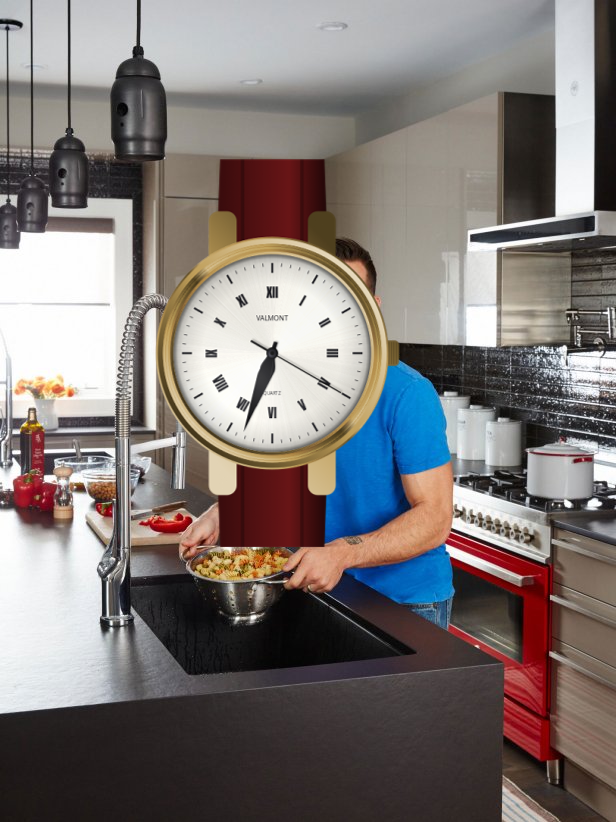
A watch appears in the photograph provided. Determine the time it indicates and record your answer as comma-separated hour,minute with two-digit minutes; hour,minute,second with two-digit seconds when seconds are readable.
6,33,20
